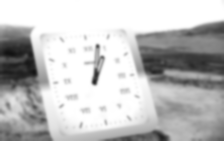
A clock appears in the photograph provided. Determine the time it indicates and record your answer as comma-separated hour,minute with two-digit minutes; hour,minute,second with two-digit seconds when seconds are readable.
1,03
